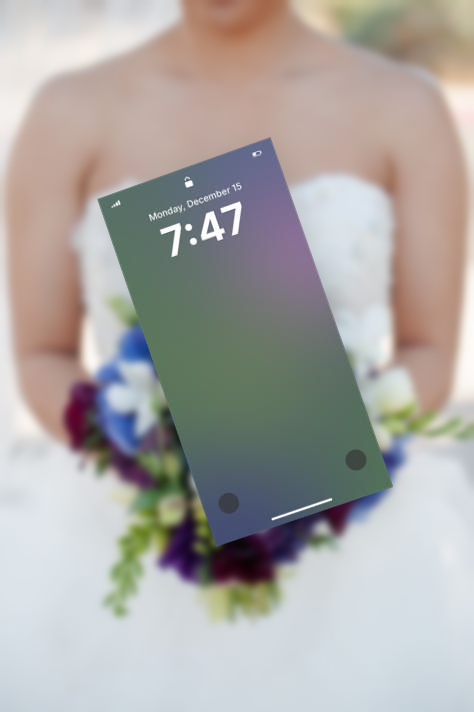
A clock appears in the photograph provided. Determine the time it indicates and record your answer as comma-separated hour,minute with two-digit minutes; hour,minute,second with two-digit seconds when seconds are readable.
7,47
